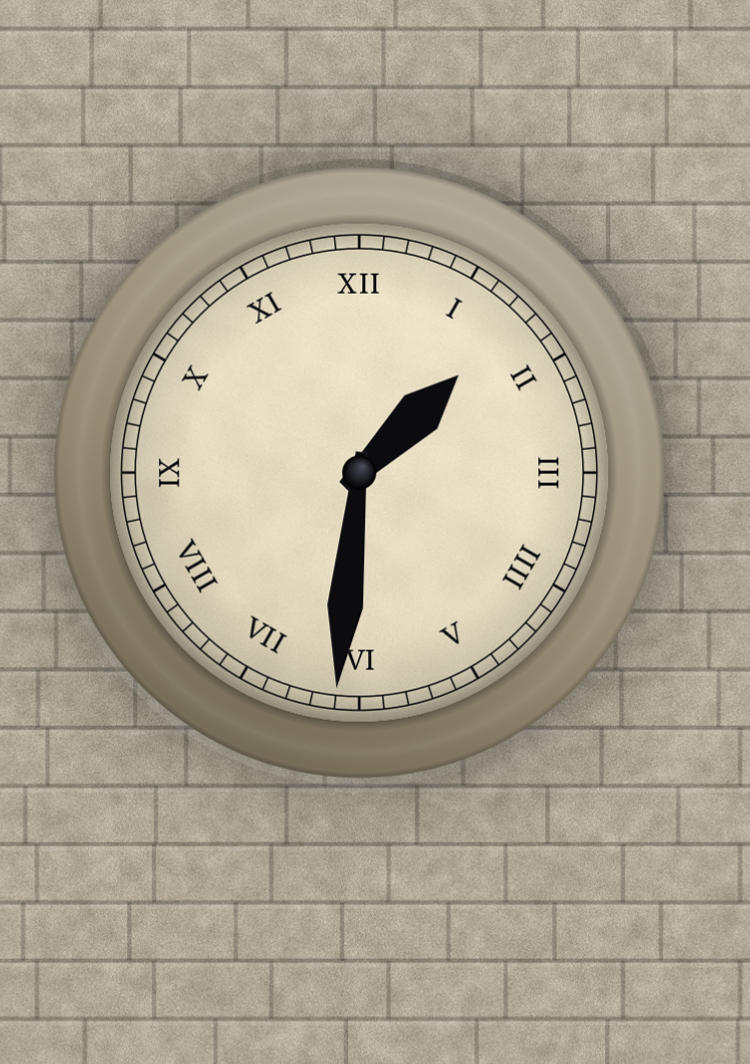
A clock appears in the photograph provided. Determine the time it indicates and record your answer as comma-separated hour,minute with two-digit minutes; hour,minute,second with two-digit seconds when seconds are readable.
1,31
